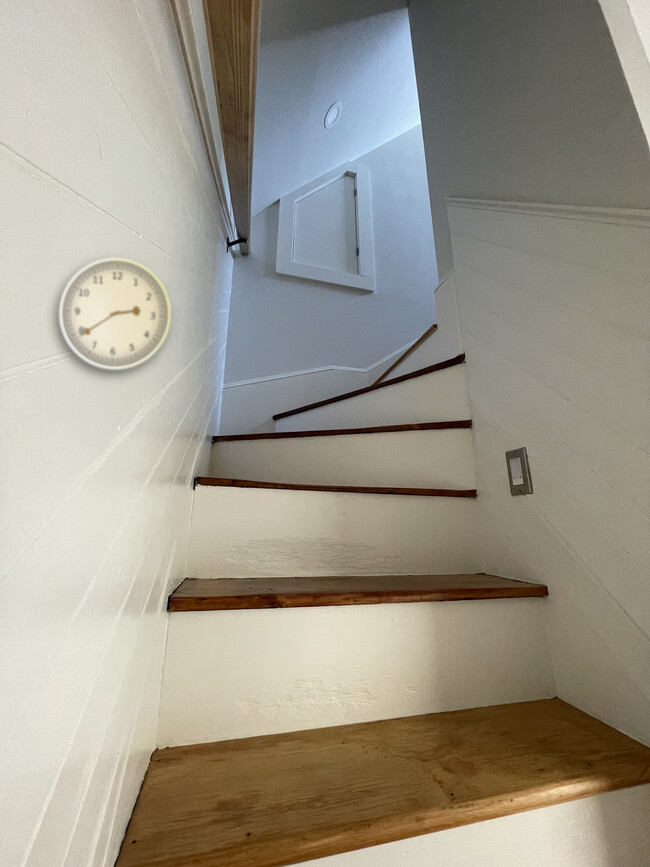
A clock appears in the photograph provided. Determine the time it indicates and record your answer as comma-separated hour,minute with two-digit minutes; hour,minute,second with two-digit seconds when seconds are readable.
2,39
